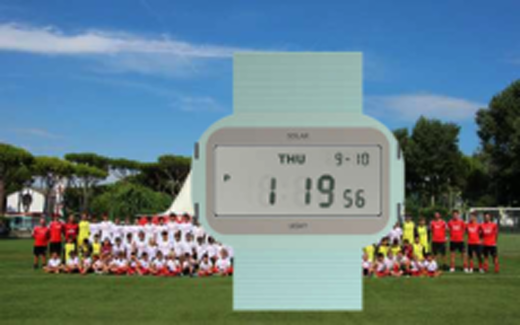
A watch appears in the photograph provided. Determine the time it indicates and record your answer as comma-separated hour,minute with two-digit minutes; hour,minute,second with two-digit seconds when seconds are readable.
1,19,56
